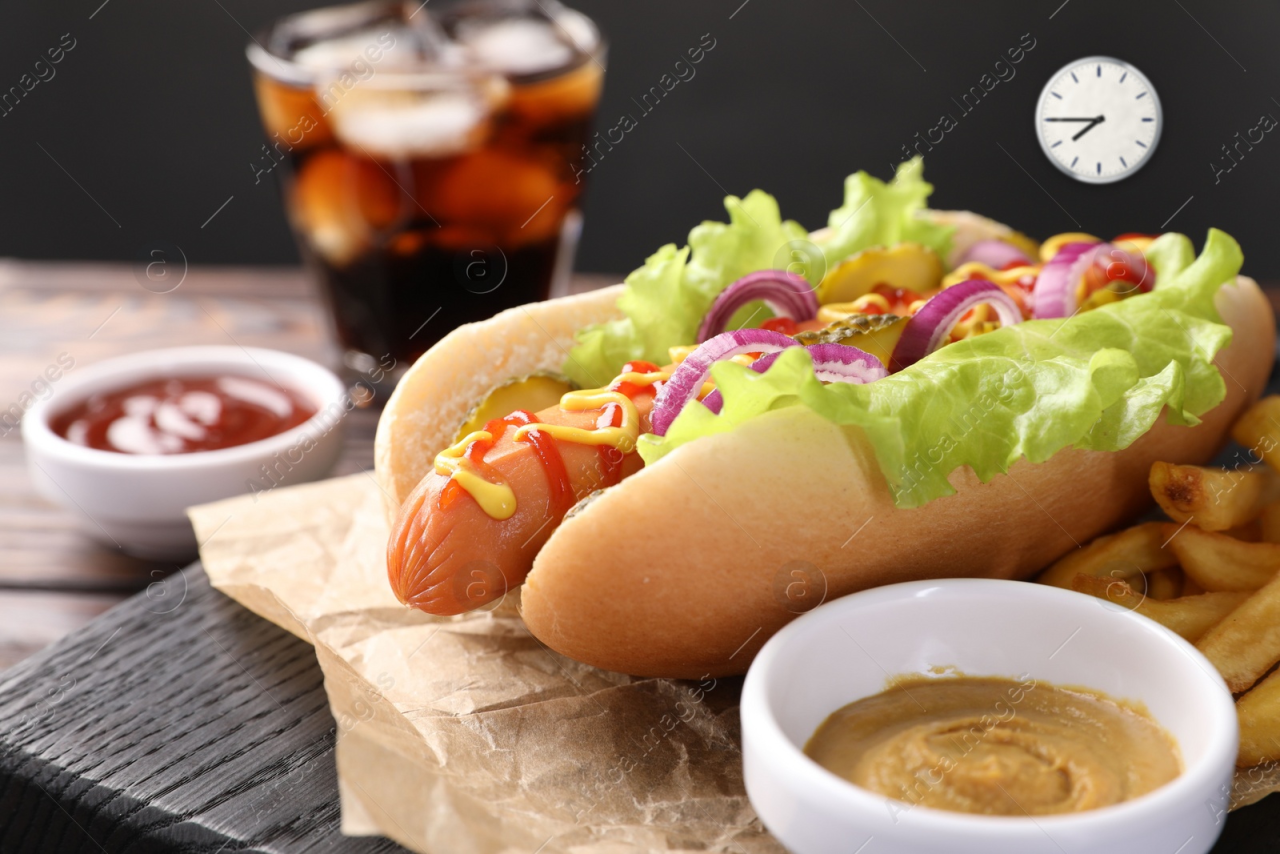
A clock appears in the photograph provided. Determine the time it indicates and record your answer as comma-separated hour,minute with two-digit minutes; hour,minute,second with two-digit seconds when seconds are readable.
7,45
